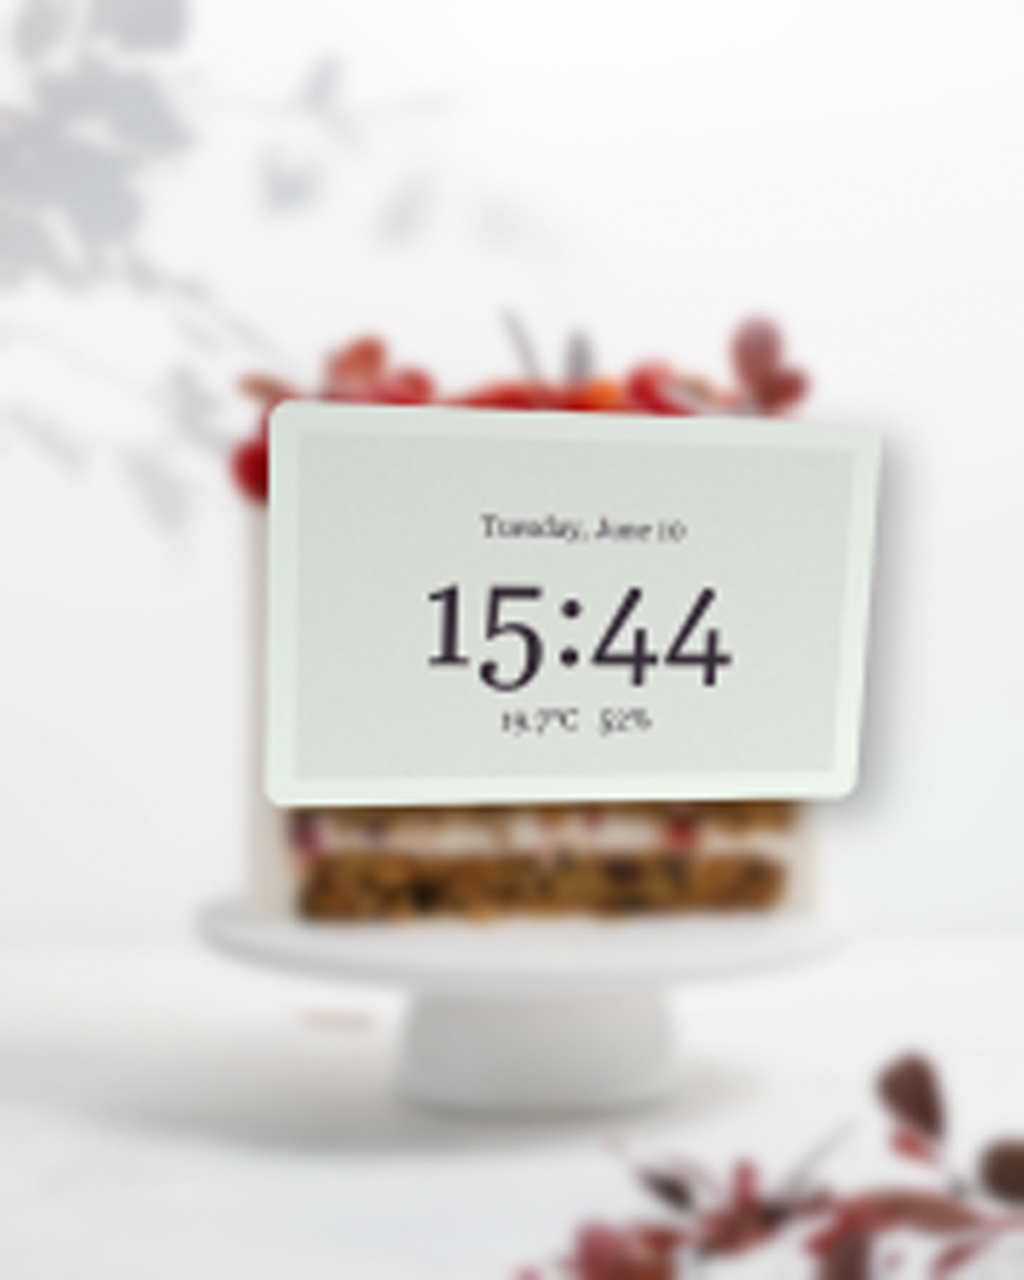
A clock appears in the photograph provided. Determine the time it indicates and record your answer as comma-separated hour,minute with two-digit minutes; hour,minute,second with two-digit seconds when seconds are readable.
15,44
